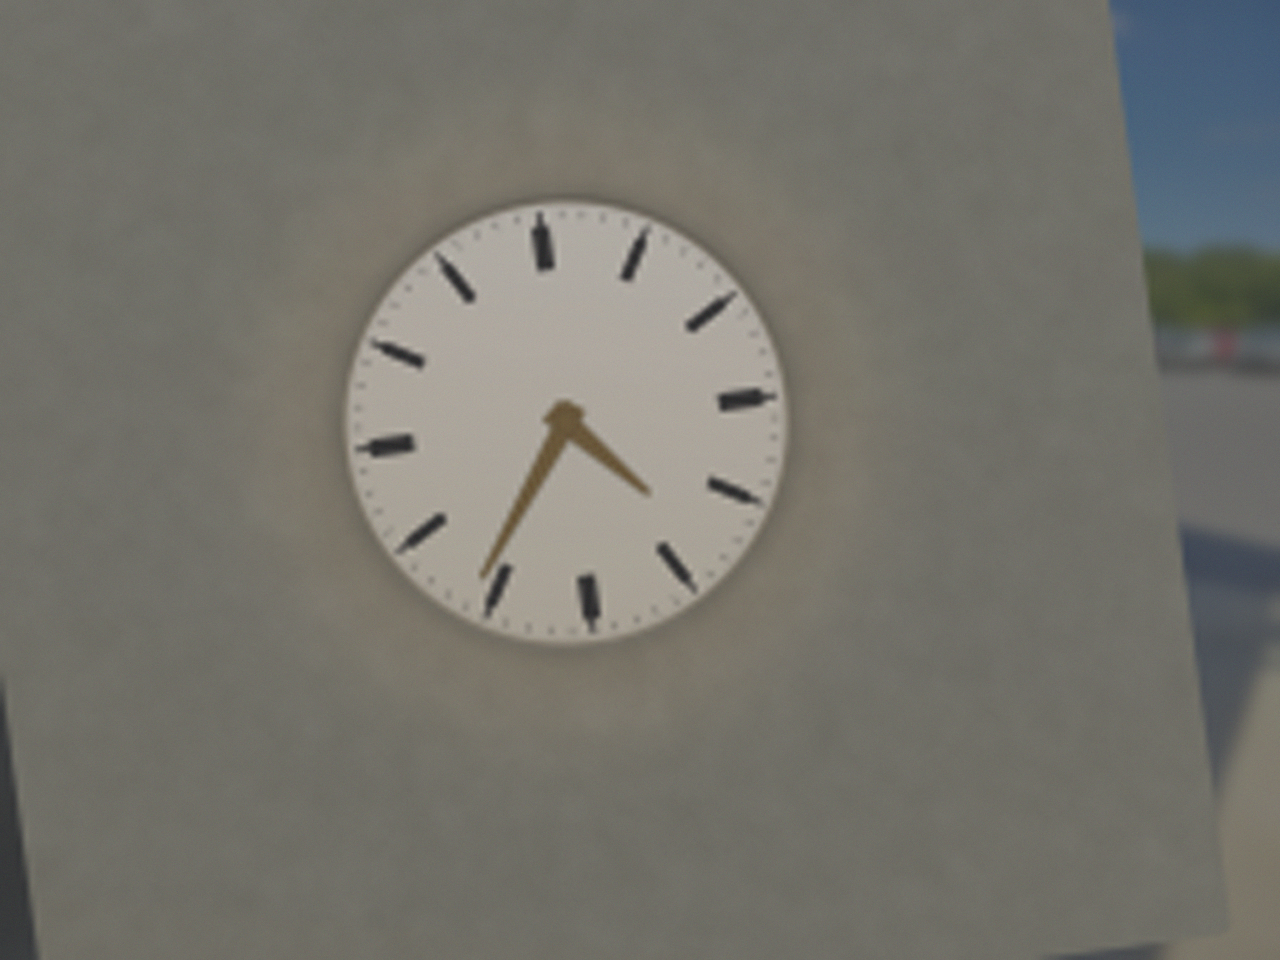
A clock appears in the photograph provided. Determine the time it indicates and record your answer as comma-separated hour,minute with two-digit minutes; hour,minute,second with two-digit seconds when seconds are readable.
4,36
